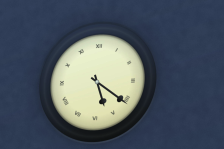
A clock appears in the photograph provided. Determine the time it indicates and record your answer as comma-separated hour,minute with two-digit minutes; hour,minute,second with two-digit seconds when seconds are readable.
5,21
